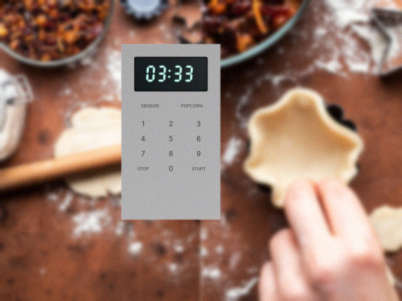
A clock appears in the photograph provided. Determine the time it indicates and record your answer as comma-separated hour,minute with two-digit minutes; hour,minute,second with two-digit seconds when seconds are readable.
3,33
